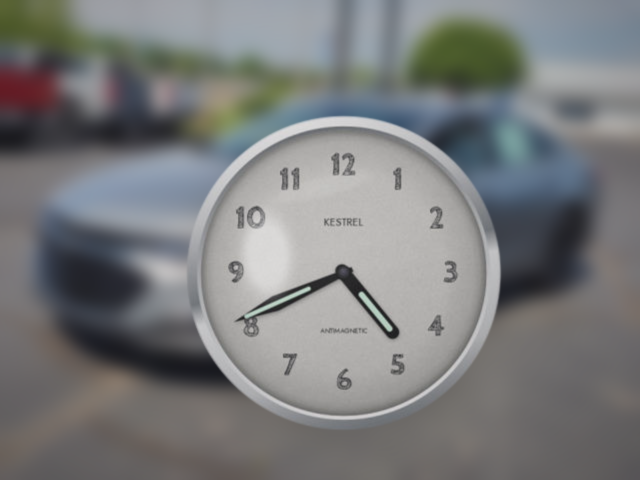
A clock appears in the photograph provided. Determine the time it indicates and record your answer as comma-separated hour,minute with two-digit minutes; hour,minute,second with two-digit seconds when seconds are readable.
4,41
